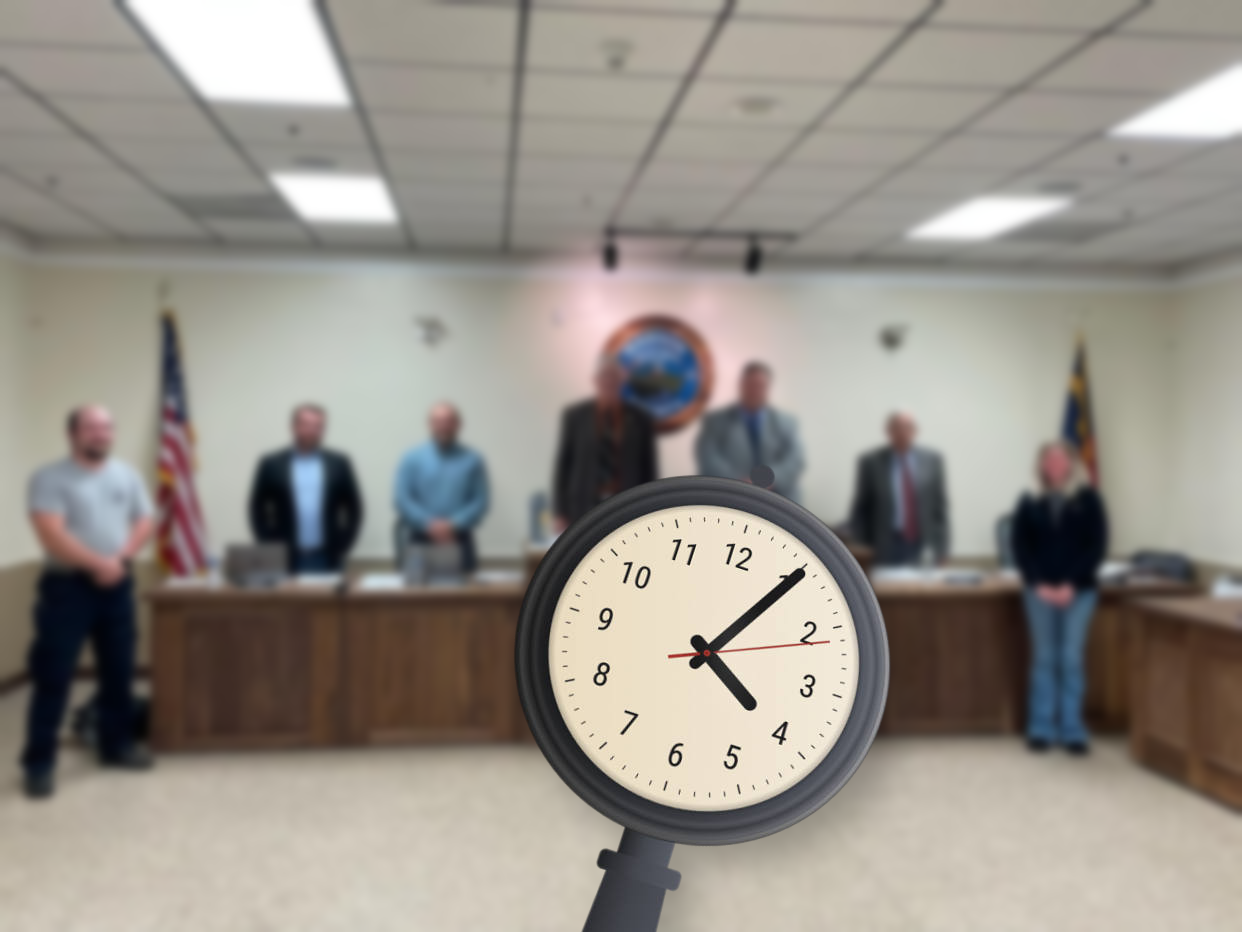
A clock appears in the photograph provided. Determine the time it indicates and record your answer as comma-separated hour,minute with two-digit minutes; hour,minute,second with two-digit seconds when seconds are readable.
4,05,11
